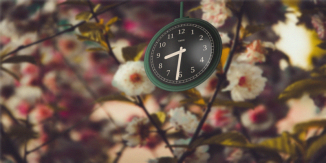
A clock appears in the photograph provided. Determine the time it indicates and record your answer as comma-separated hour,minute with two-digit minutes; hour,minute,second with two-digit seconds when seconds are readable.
8,31
